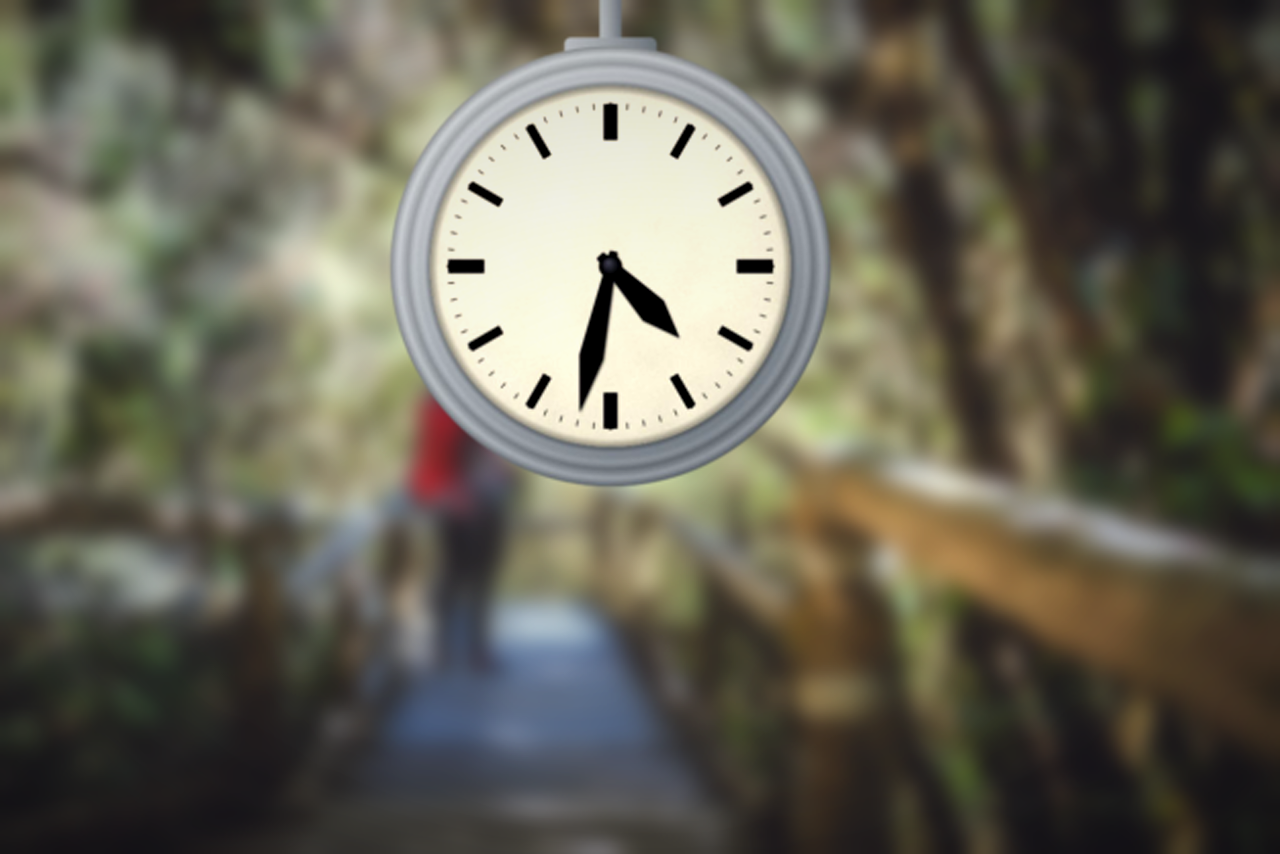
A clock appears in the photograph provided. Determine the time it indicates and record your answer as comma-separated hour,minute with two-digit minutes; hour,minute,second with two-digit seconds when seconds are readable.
4,32
